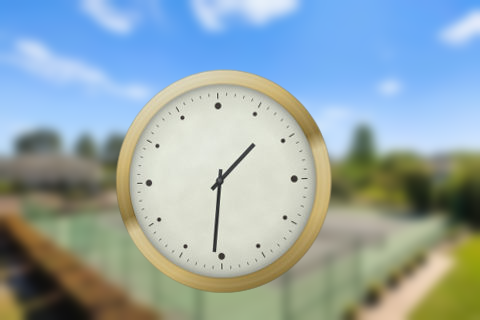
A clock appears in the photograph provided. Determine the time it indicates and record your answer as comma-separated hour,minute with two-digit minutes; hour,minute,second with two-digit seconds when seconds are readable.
1,31
